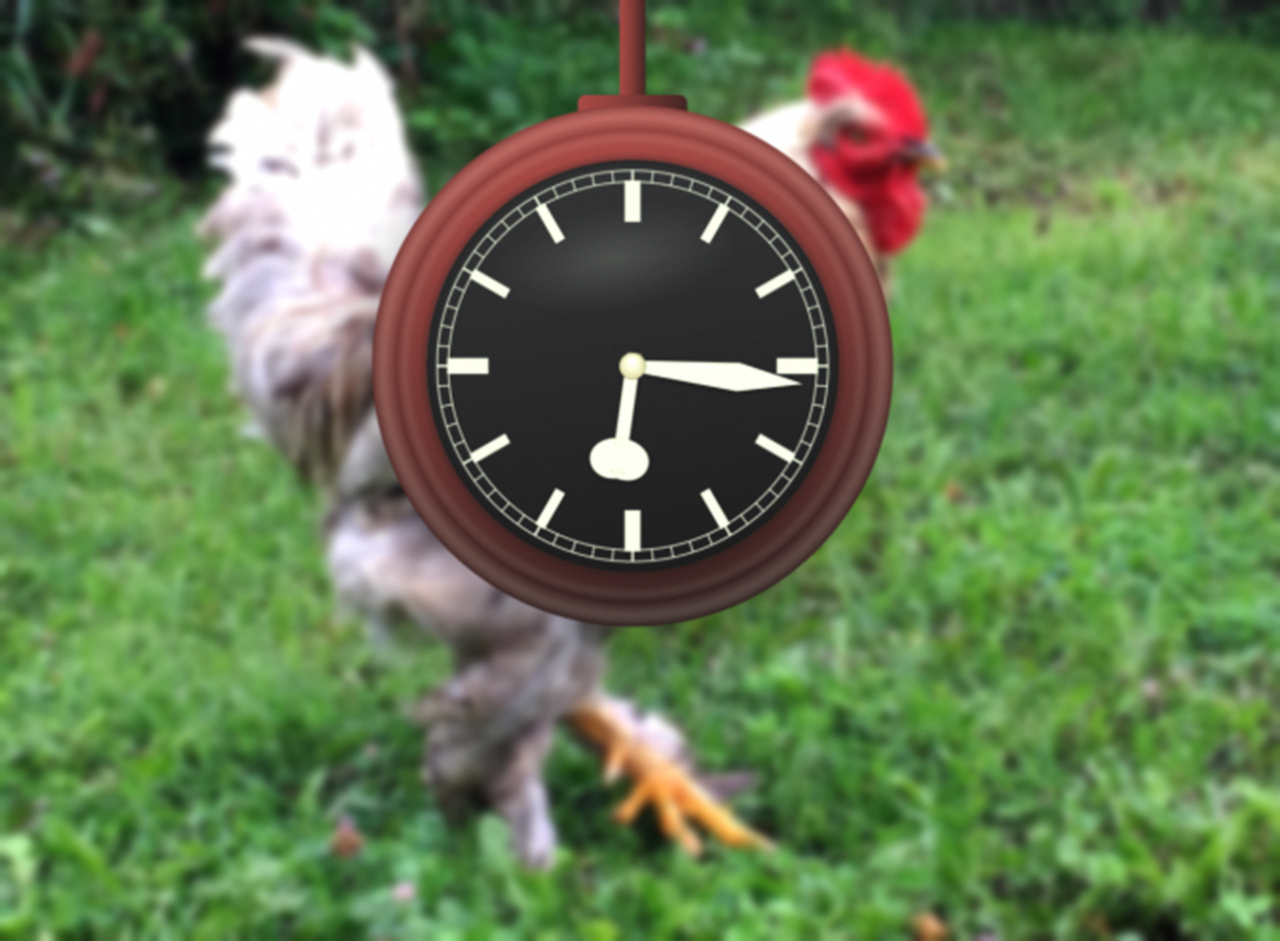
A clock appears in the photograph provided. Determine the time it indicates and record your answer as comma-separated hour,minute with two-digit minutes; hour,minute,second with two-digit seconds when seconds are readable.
6,16
